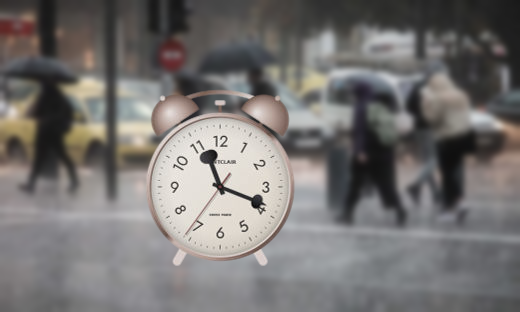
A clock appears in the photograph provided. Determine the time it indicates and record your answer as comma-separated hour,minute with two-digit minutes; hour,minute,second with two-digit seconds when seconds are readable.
11,18,36
